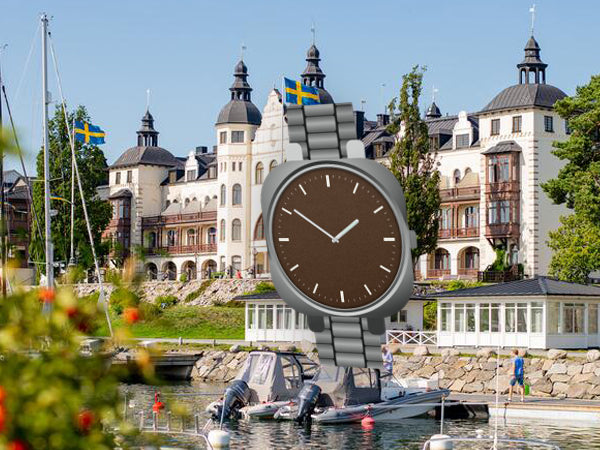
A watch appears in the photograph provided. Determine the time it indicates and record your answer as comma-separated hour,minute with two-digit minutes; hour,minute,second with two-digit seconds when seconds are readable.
1,51
